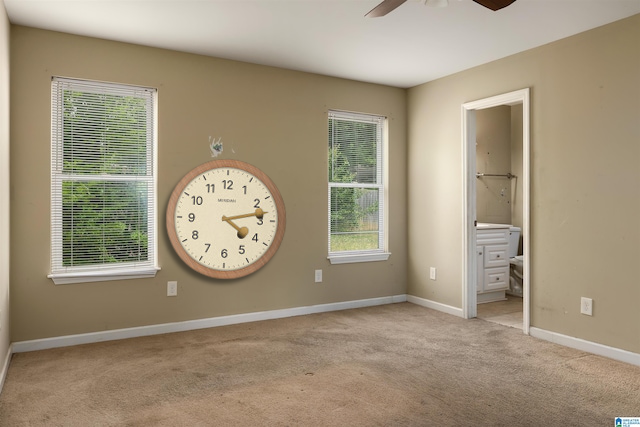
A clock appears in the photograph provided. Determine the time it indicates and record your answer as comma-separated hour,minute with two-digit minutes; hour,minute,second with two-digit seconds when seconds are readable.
4,13
